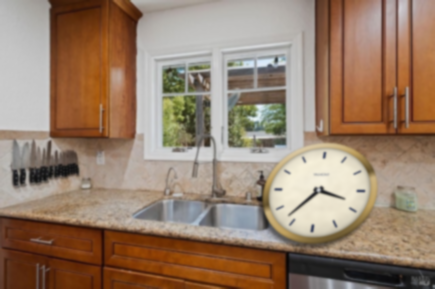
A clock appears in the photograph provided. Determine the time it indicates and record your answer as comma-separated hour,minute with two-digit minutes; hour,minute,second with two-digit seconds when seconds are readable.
3,37
